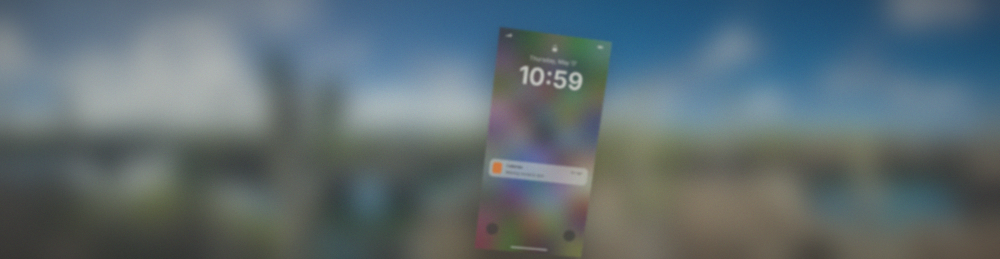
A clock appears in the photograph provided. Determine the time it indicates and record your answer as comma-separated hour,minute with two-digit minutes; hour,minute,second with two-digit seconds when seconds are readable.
10,59
